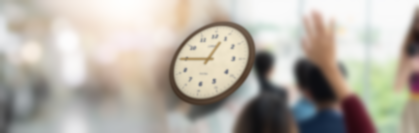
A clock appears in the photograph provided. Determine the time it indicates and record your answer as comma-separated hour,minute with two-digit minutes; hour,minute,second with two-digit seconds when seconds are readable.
12,45
